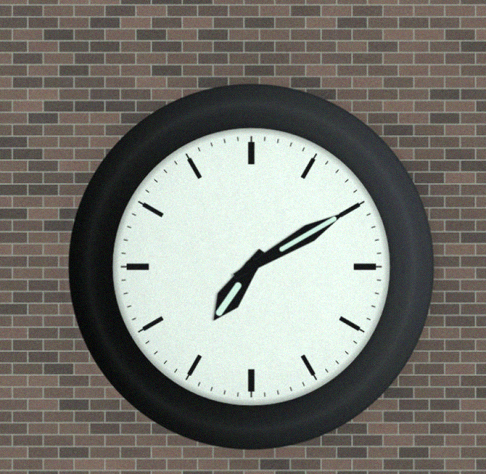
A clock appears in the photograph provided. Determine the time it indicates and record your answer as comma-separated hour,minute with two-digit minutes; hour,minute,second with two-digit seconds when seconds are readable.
7,10
